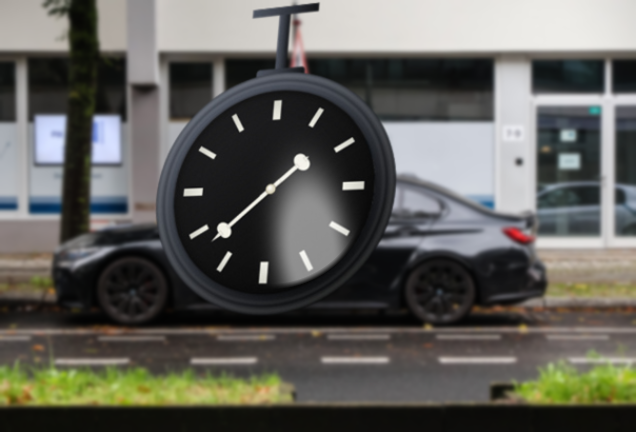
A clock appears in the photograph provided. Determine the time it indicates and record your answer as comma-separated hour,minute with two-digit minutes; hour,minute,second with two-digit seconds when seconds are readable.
1,38
